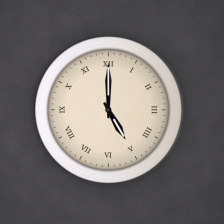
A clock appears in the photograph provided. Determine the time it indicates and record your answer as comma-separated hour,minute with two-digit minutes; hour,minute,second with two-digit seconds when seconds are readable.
5,00
